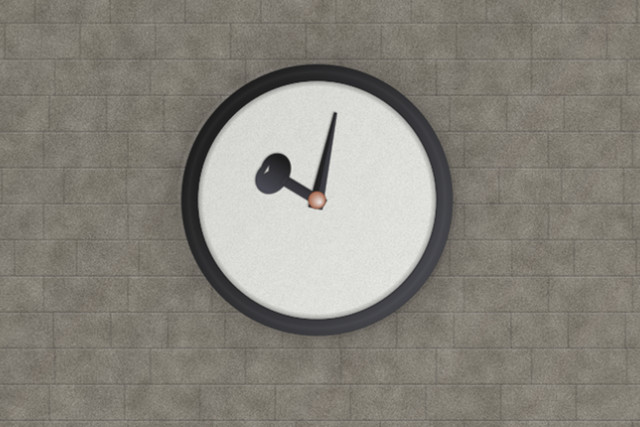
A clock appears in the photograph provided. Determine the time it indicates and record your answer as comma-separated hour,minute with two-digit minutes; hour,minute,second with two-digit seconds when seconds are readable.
10,02
